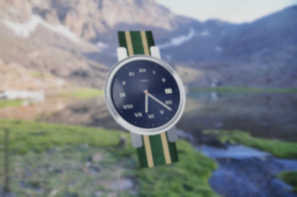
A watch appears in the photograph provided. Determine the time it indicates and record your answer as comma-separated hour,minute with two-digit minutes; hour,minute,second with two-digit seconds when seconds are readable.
6,22
